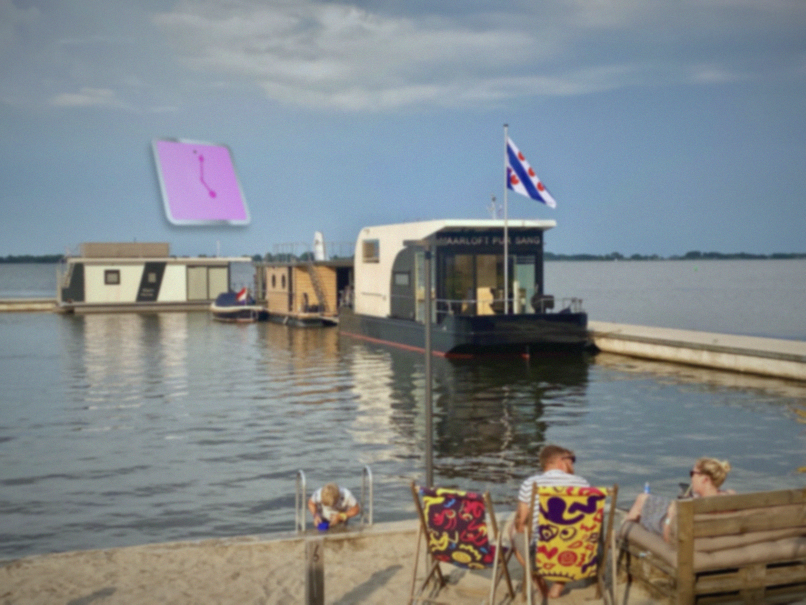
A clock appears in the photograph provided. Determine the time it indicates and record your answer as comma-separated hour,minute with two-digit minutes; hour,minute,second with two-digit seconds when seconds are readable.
5,02
